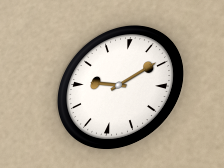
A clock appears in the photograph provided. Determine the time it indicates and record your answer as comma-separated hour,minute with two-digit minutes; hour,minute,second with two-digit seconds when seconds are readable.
9,09
